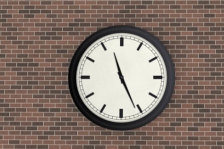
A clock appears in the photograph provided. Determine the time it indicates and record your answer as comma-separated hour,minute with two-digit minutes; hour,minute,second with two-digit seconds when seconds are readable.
11,26
